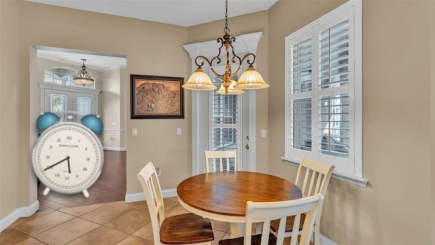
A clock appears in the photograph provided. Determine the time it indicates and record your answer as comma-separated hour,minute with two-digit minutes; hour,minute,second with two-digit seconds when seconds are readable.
5,40
